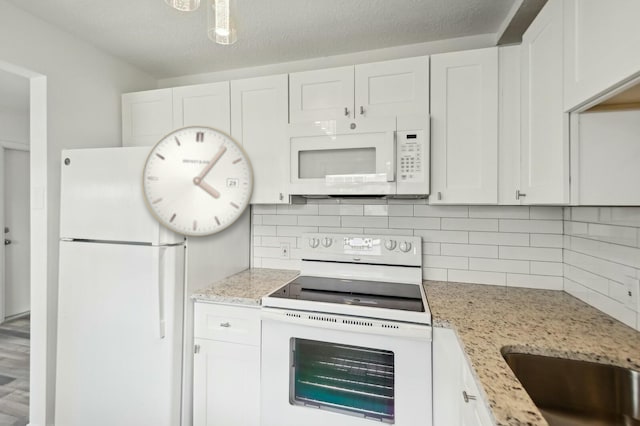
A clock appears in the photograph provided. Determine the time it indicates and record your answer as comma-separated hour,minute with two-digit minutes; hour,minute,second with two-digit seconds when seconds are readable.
4,06
